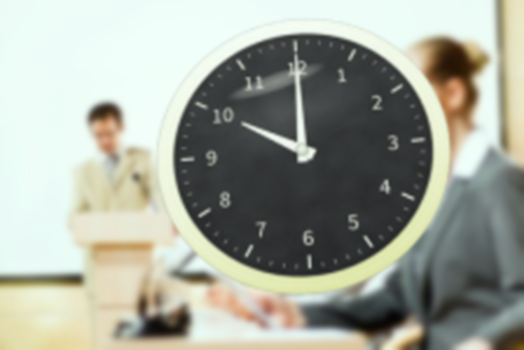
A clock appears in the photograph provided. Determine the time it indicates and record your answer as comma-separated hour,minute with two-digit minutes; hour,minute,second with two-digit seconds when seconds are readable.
10,00
